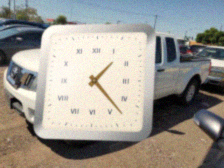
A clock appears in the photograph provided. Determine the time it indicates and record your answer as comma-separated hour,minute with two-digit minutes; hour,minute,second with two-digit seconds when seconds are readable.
1,23
